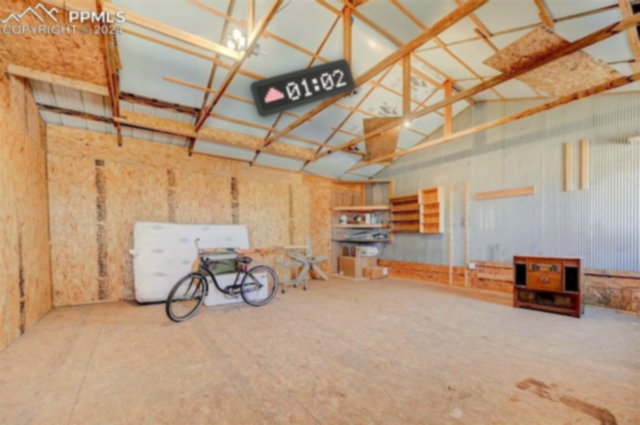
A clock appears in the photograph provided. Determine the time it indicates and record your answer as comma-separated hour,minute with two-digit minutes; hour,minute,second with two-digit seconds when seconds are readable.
1,02
